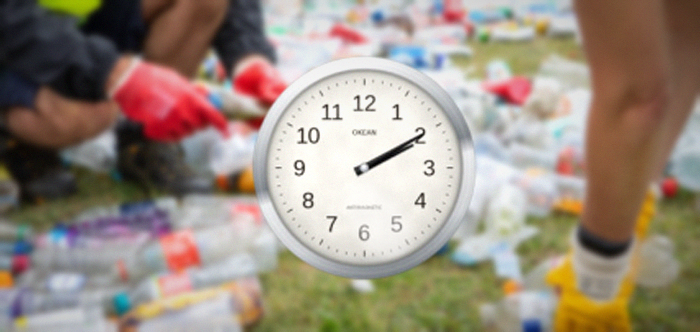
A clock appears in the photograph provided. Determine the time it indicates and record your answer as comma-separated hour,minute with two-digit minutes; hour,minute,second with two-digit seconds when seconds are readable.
2,10
